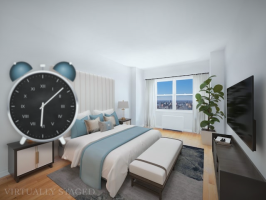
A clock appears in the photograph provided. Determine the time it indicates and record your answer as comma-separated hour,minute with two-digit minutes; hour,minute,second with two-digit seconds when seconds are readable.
6,08
